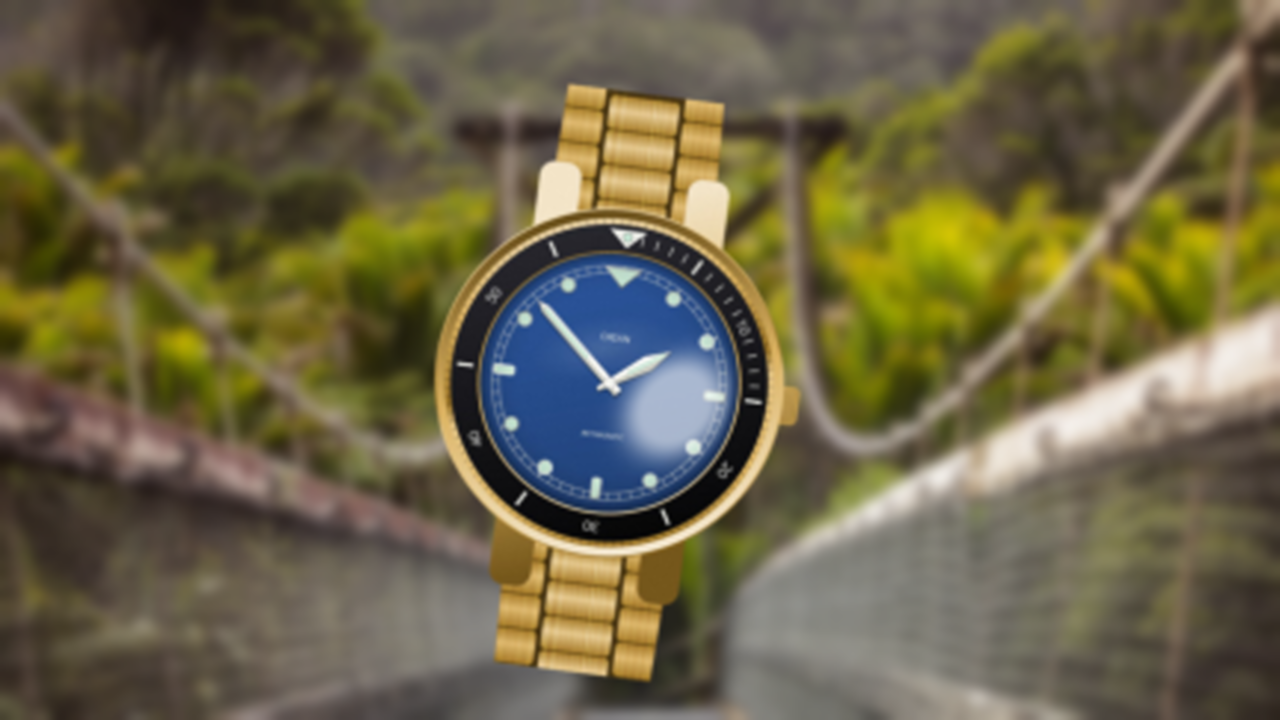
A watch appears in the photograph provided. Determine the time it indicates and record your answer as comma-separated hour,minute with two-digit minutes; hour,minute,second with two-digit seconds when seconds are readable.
1,52
